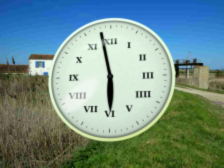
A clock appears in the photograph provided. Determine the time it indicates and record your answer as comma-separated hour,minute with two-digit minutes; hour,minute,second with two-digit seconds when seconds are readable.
5,58
